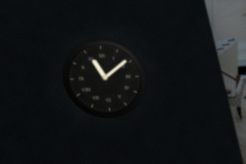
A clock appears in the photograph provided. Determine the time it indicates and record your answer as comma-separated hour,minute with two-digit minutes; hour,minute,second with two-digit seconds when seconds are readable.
11,09
